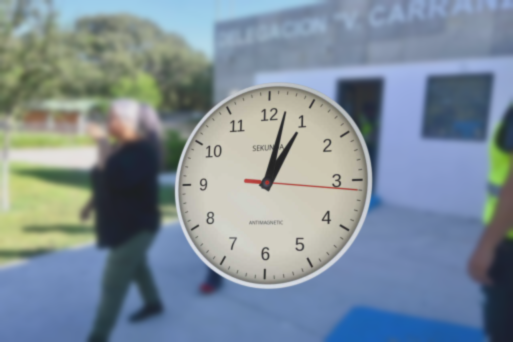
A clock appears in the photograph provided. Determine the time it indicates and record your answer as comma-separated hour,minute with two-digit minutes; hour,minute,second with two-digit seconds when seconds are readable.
1,02,16
